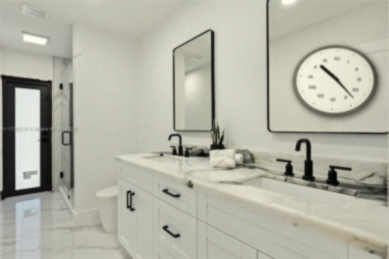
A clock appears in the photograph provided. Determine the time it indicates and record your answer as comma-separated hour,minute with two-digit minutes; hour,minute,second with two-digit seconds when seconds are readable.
10,23
